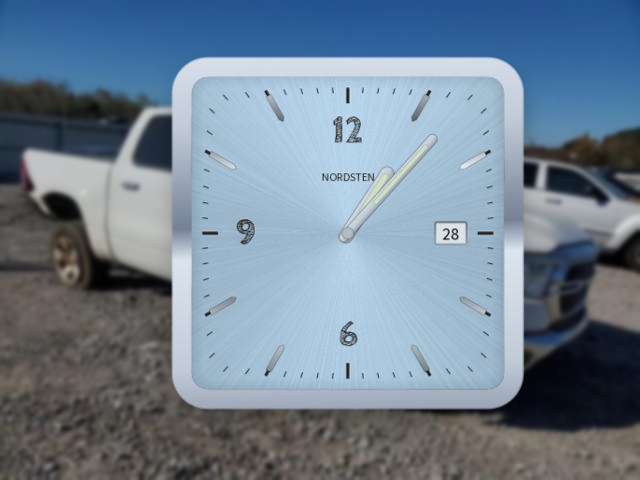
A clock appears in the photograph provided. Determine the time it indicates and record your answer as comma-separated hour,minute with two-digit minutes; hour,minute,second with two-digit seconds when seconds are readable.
1,07
